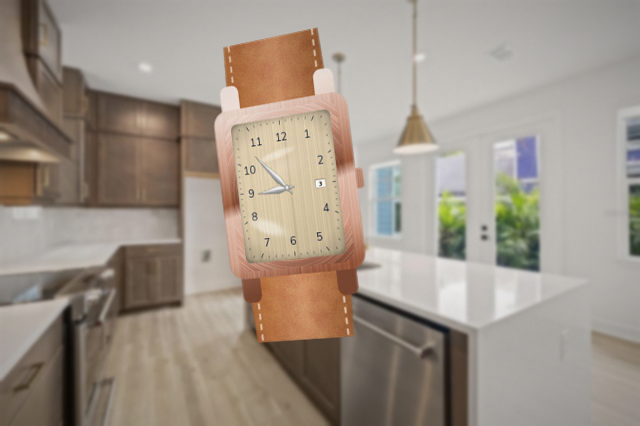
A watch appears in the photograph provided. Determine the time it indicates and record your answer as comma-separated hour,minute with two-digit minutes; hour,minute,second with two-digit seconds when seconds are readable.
8,53
